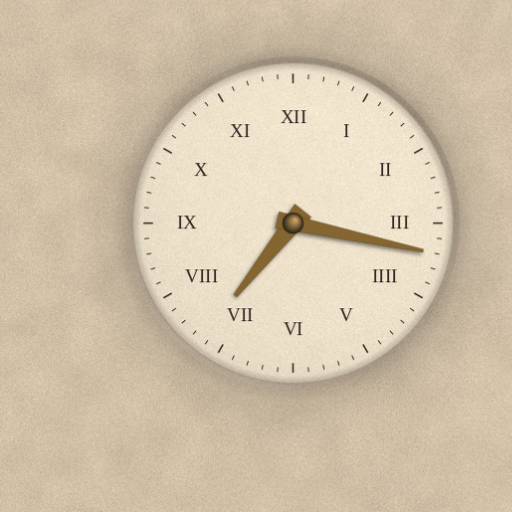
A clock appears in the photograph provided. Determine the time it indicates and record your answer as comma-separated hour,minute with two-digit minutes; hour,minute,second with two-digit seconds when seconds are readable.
7,17
